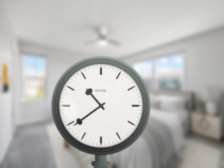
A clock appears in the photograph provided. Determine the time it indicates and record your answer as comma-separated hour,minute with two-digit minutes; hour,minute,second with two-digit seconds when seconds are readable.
10,39
